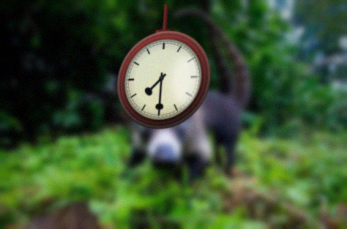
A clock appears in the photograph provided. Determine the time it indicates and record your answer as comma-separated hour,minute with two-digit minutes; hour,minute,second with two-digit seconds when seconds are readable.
7,30
